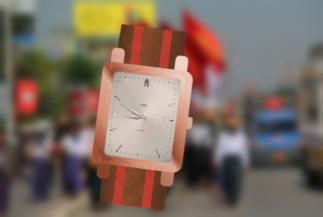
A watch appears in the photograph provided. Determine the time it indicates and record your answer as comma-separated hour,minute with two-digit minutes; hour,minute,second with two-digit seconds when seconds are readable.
8,49
